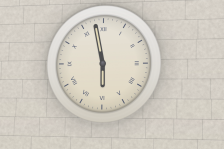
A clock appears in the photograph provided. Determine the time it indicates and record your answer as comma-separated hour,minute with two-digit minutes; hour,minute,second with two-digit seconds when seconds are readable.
5,58
